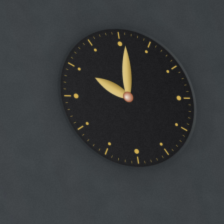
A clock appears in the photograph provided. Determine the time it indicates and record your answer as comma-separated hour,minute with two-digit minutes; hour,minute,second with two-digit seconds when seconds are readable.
10,01
